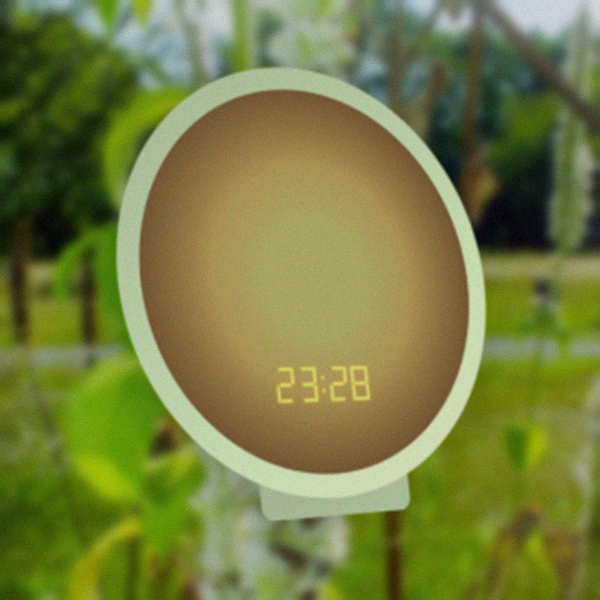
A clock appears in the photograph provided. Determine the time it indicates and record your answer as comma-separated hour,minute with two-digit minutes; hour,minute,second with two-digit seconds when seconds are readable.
23,28
